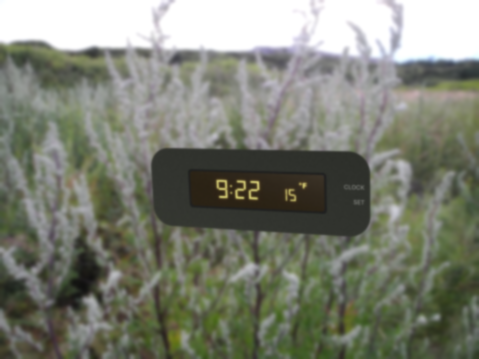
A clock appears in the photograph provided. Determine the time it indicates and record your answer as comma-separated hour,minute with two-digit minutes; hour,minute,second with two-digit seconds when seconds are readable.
9,22
